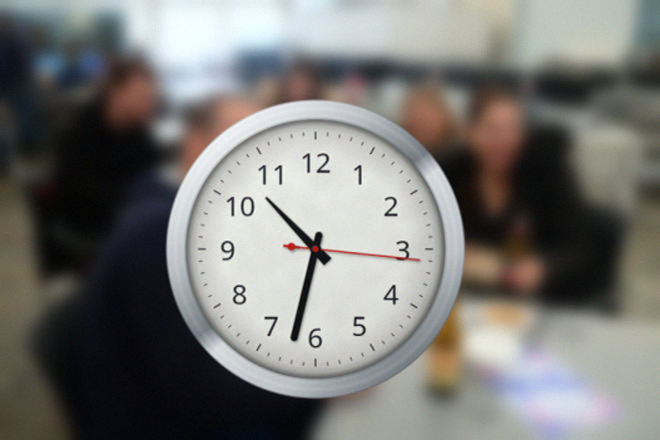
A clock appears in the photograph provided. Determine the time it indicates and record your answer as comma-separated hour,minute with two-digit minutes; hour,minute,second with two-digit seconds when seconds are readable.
10,32,16
